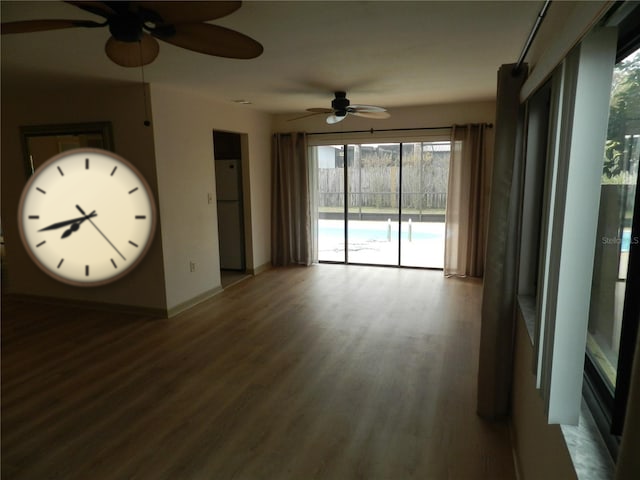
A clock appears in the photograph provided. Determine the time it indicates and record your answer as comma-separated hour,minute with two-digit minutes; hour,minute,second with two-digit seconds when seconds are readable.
7,42,23
